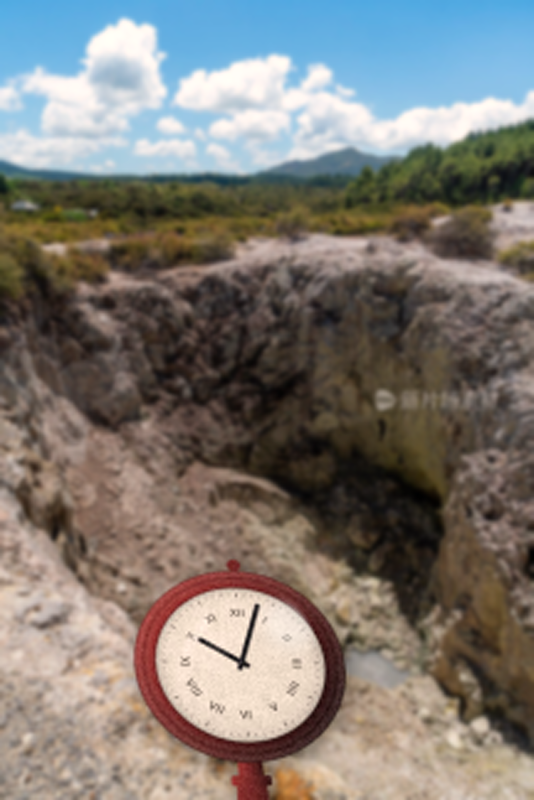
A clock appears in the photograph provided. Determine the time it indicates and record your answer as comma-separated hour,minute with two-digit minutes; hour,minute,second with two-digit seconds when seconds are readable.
10,03
